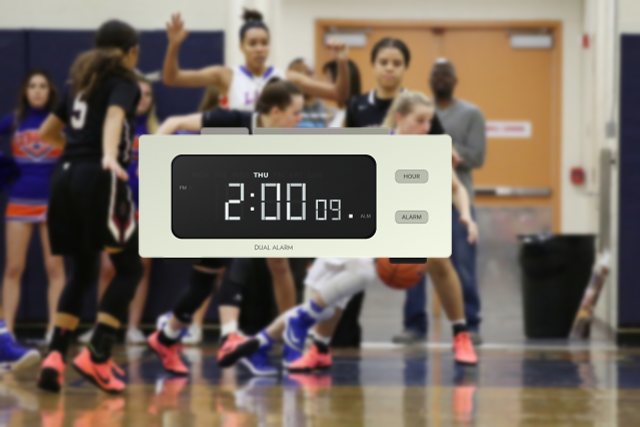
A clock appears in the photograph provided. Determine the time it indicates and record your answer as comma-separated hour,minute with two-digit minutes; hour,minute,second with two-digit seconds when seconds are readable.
2,00,09
